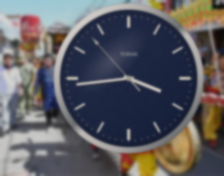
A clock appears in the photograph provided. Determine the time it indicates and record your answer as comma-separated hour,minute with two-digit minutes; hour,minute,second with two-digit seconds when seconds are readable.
3,43,53
